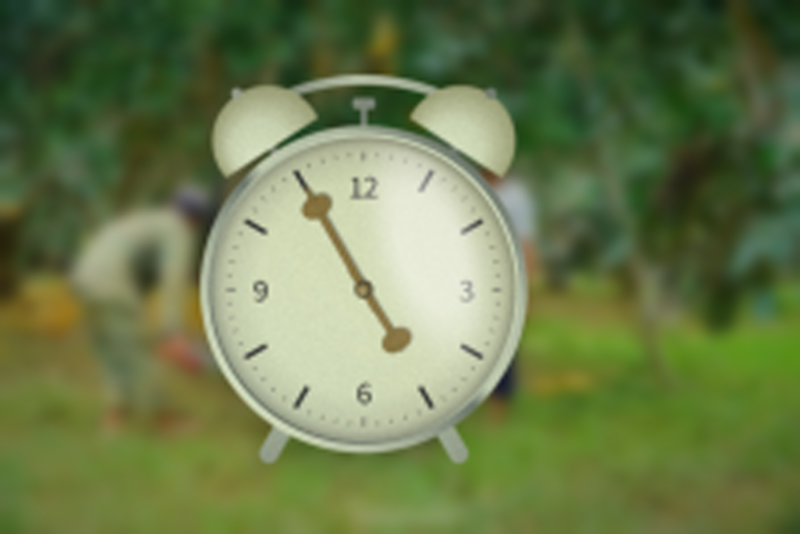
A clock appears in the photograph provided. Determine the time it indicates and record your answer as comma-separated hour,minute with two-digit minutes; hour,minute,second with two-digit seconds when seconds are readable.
4,55
